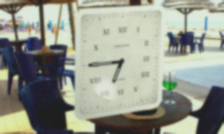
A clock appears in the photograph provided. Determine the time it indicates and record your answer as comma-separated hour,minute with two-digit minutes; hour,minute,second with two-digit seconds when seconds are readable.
6,45
